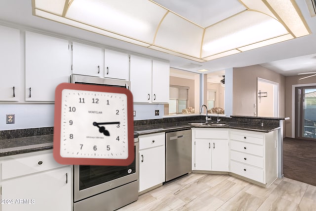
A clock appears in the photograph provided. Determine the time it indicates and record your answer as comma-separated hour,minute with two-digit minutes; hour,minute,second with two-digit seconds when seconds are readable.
4,14
